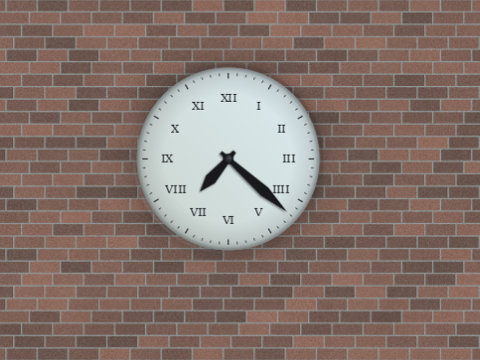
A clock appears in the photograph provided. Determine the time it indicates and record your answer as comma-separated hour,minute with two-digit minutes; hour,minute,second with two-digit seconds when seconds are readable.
7,22
